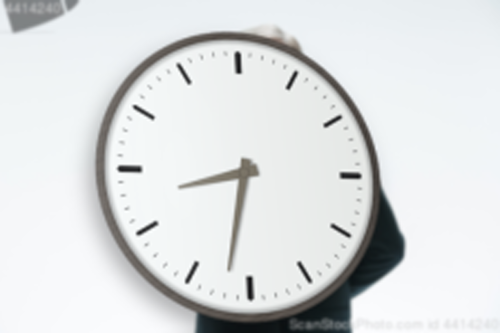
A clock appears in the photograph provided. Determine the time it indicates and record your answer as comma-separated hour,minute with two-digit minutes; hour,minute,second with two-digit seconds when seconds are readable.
8,32
